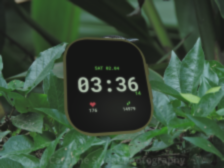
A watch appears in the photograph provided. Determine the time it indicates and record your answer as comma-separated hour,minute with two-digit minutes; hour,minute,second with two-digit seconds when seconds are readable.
3,36
